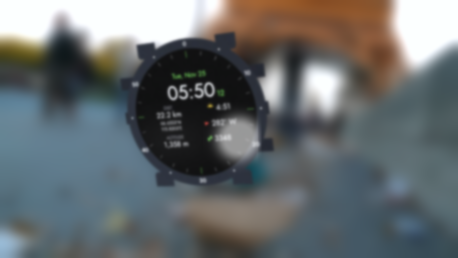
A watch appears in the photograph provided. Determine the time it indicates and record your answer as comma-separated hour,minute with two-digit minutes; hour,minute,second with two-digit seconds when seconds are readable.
5,50
